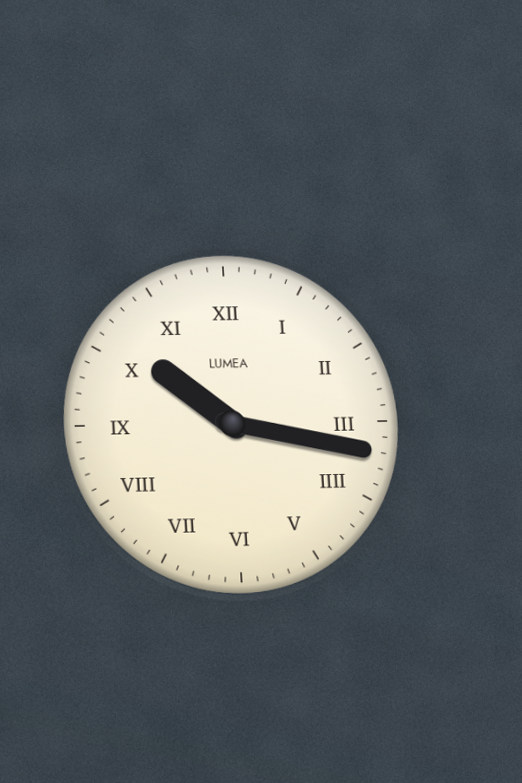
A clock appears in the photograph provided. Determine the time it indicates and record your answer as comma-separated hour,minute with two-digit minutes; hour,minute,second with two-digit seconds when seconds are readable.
10,17
